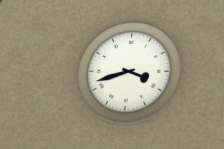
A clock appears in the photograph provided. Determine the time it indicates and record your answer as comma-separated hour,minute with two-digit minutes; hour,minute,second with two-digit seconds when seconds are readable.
3,42
